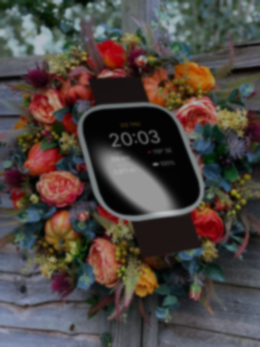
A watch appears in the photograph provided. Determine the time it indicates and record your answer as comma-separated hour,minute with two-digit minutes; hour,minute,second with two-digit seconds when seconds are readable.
20,03
